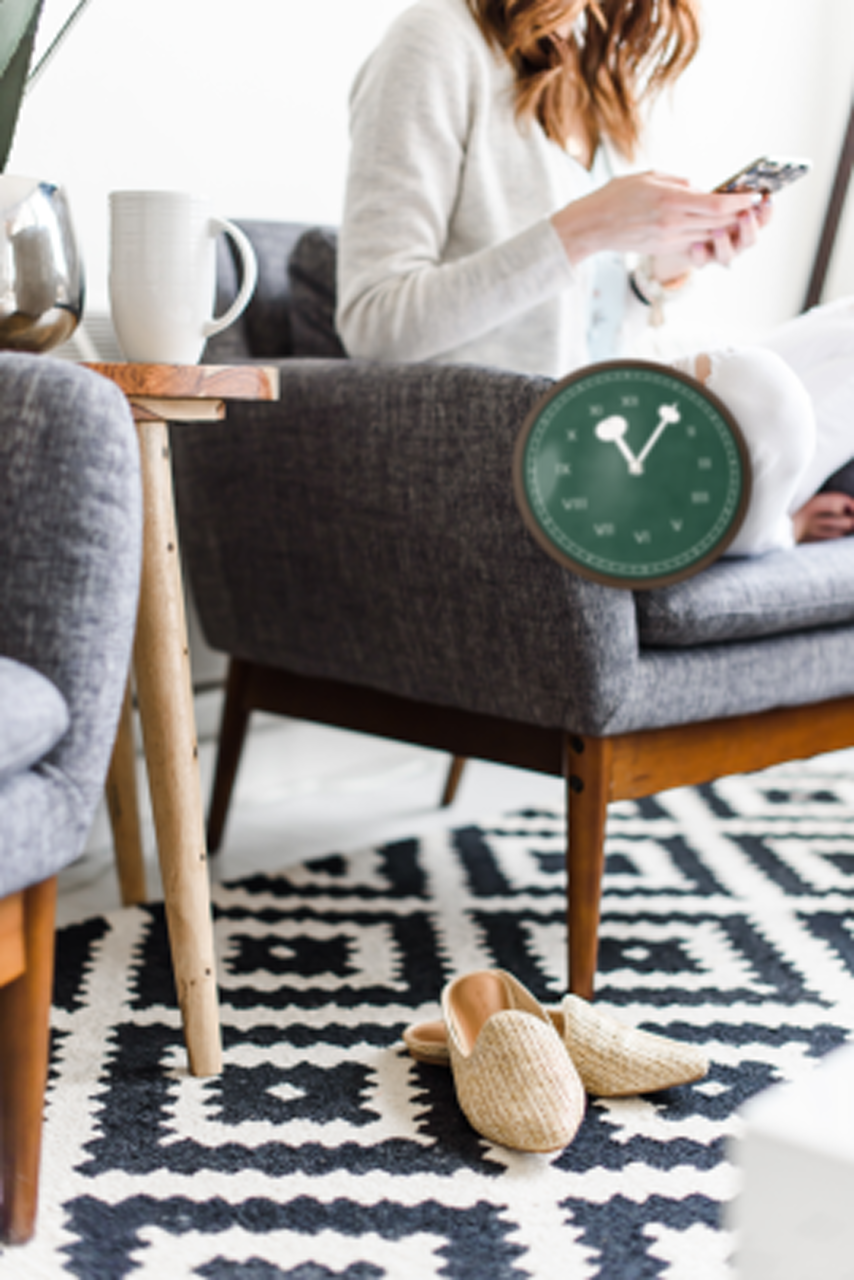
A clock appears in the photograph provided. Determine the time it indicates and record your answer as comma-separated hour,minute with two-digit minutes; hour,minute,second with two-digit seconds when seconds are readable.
11,06
